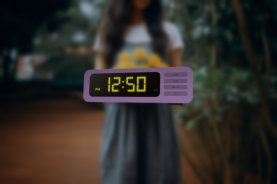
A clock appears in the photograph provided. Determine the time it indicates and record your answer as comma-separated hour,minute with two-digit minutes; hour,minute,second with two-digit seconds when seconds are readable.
12,50
